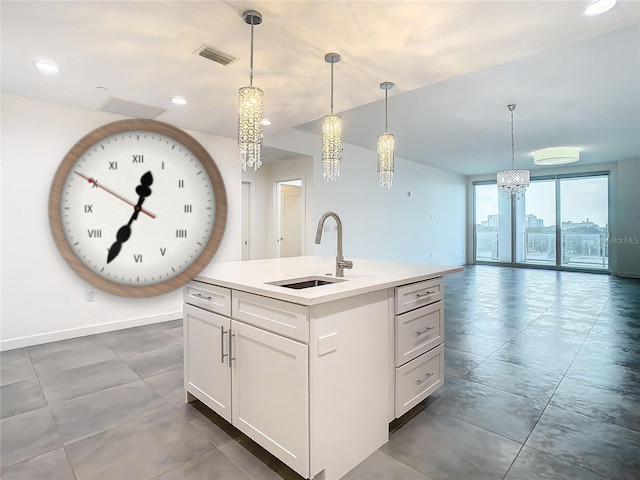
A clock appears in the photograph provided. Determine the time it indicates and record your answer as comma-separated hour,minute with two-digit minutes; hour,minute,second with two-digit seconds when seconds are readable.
12,34,50
